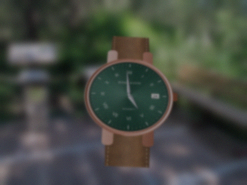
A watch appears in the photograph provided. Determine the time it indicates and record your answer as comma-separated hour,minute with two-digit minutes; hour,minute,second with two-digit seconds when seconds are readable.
4,59
